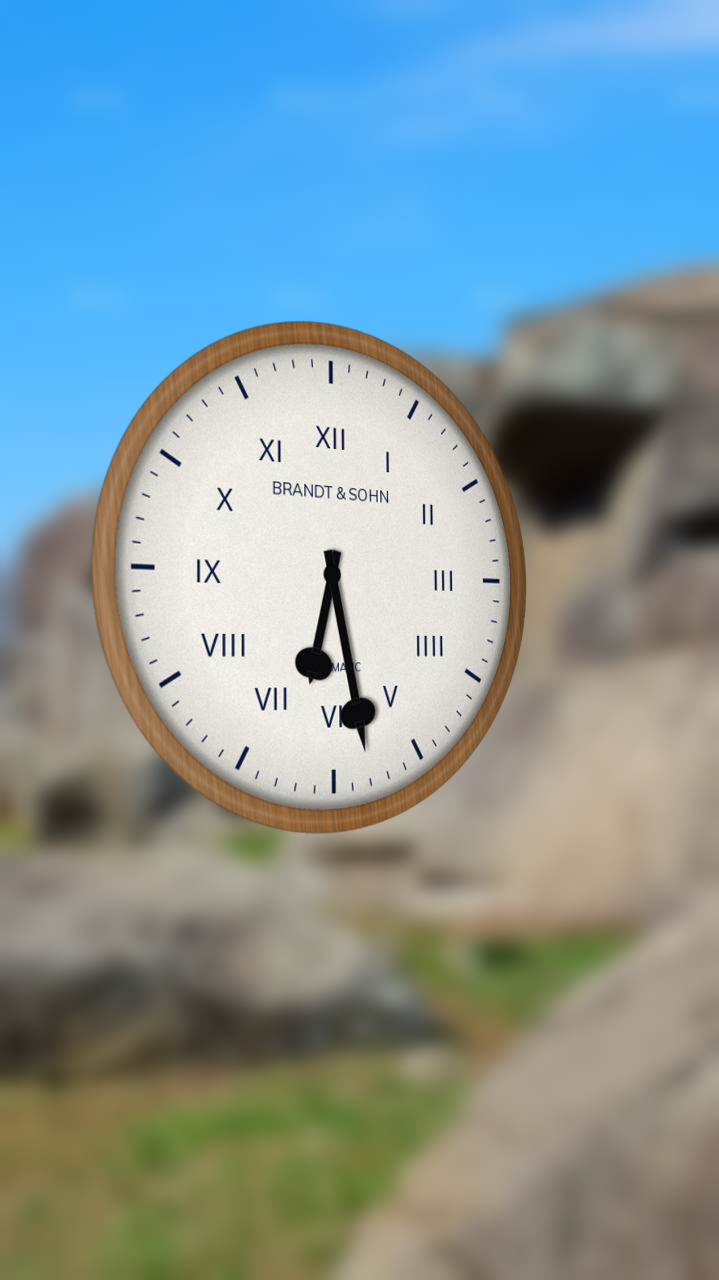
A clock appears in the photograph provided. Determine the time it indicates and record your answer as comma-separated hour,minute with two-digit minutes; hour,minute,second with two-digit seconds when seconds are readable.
6,28
